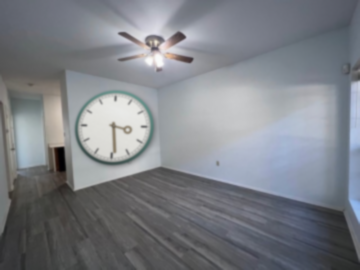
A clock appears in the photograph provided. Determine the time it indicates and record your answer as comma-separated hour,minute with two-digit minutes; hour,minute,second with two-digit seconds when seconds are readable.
3,29
